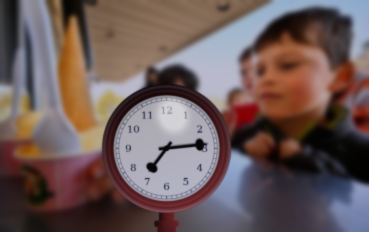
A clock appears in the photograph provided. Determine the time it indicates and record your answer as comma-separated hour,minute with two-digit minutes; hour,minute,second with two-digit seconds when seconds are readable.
7,14
